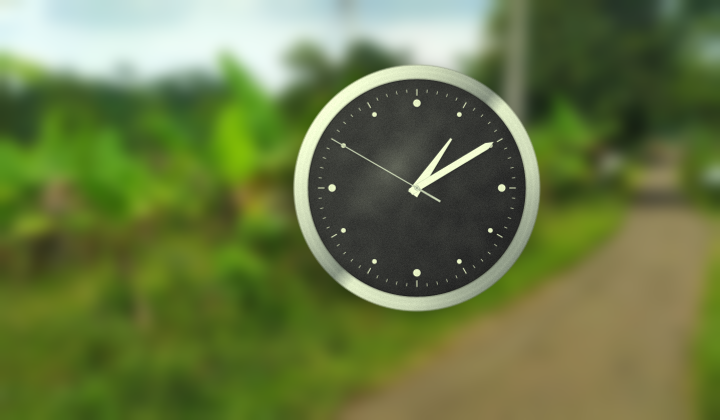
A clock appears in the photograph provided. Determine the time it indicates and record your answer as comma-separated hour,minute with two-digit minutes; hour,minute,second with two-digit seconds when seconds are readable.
1,09,50
